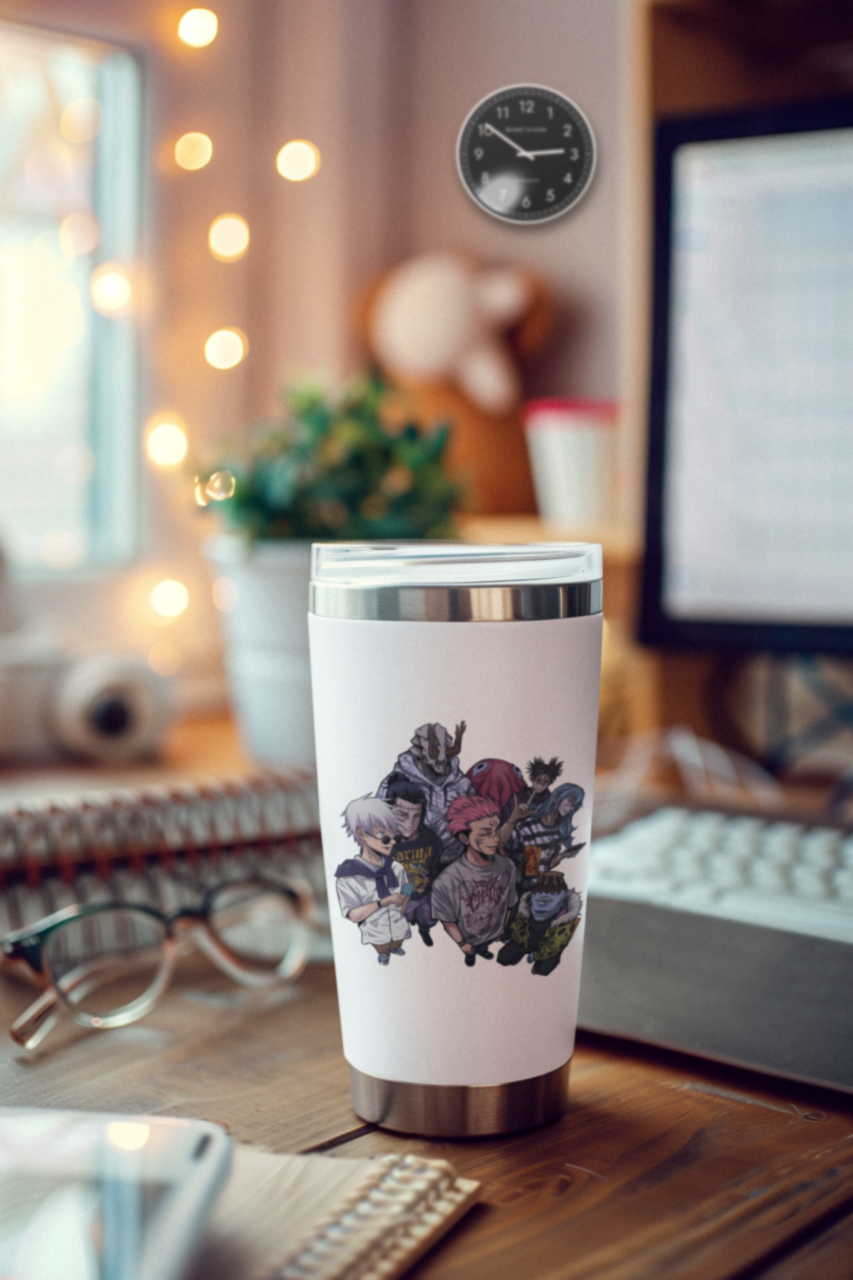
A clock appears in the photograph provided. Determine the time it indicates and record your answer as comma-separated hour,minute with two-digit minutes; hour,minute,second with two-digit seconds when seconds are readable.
2,51
